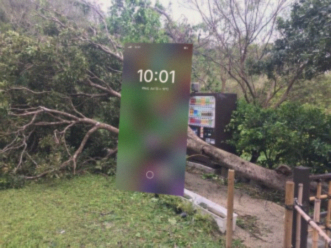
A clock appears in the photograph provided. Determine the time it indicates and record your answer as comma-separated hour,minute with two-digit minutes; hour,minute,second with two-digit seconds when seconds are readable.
10,01
